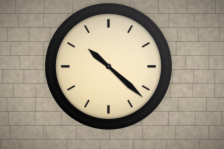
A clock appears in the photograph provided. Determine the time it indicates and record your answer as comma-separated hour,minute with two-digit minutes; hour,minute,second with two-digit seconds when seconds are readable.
10,22
